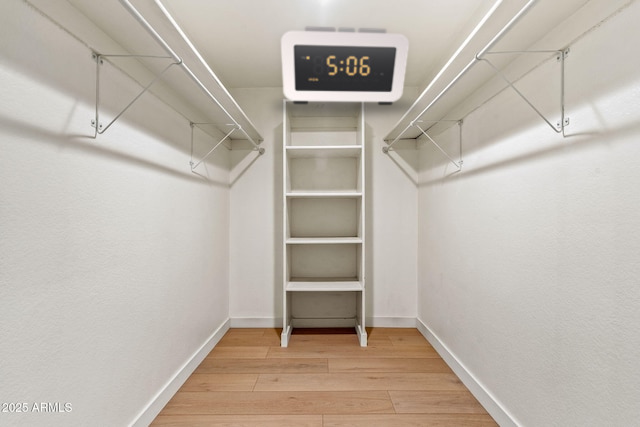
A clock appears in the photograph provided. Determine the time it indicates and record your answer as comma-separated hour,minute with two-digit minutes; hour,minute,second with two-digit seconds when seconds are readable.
5,06
